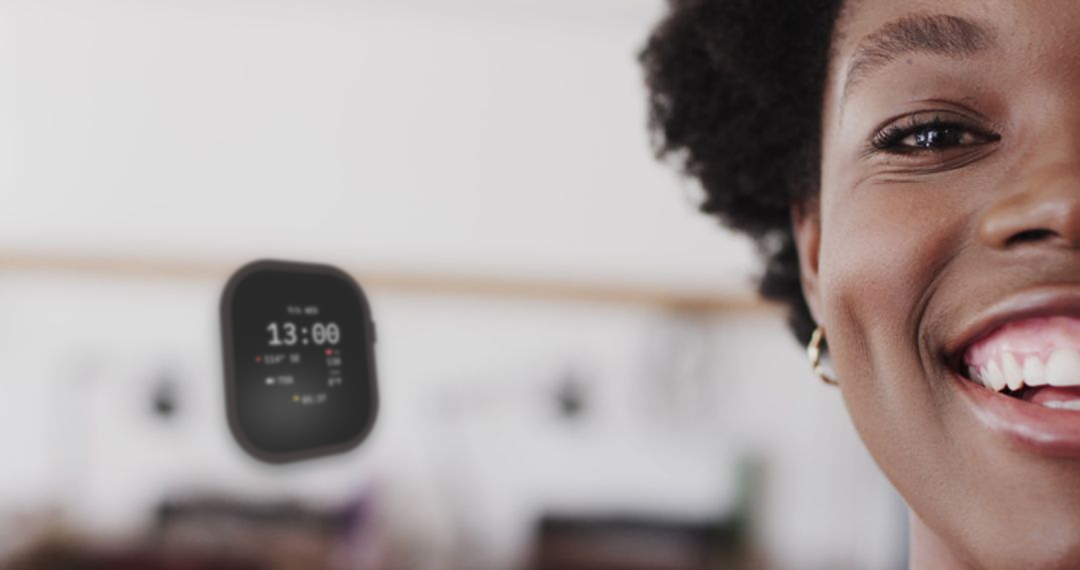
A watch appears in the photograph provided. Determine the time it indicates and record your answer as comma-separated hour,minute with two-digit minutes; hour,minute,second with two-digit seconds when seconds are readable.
13,00
